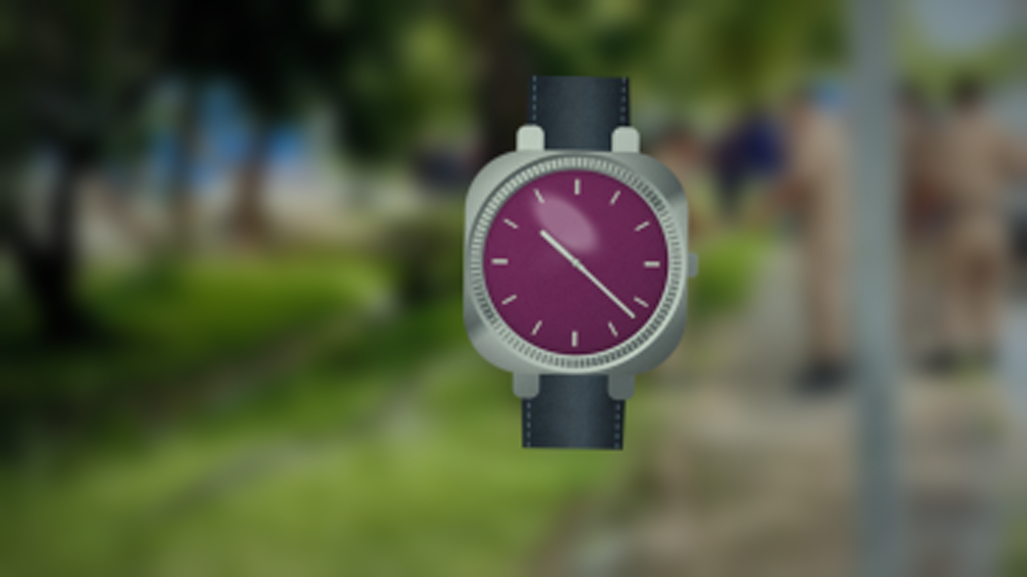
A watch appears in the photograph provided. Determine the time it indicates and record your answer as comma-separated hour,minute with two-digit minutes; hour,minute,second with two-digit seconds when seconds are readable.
10,22
